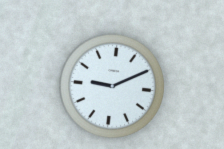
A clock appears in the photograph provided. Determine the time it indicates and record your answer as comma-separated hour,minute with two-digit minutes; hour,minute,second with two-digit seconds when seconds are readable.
9,10
